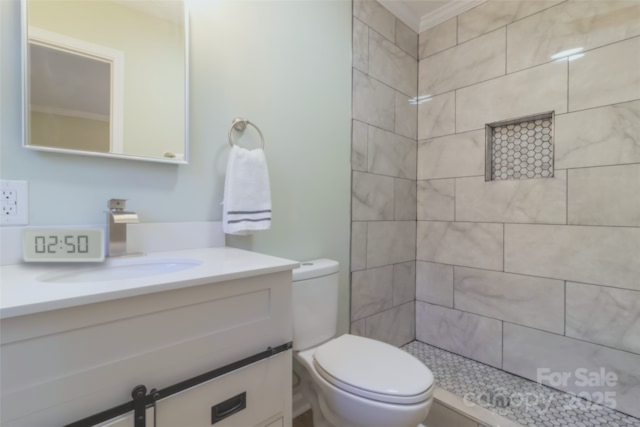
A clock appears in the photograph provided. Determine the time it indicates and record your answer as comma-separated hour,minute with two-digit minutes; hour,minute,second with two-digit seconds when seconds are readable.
2,50
